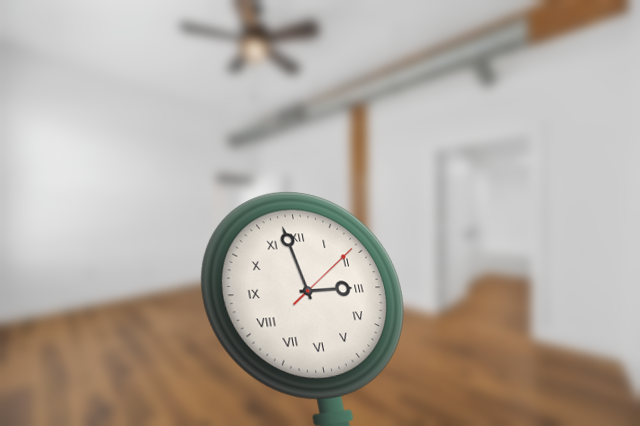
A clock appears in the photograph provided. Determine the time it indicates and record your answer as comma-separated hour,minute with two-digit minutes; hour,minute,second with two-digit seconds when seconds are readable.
2,58,09
